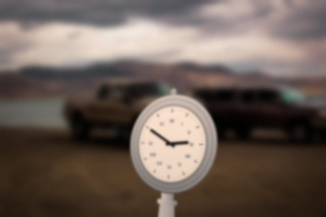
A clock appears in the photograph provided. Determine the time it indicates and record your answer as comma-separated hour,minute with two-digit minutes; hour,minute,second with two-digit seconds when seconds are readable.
2,50
